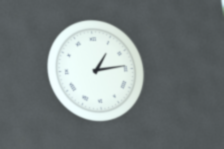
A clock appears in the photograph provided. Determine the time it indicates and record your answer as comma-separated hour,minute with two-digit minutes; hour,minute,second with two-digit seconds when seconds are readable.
1,14
